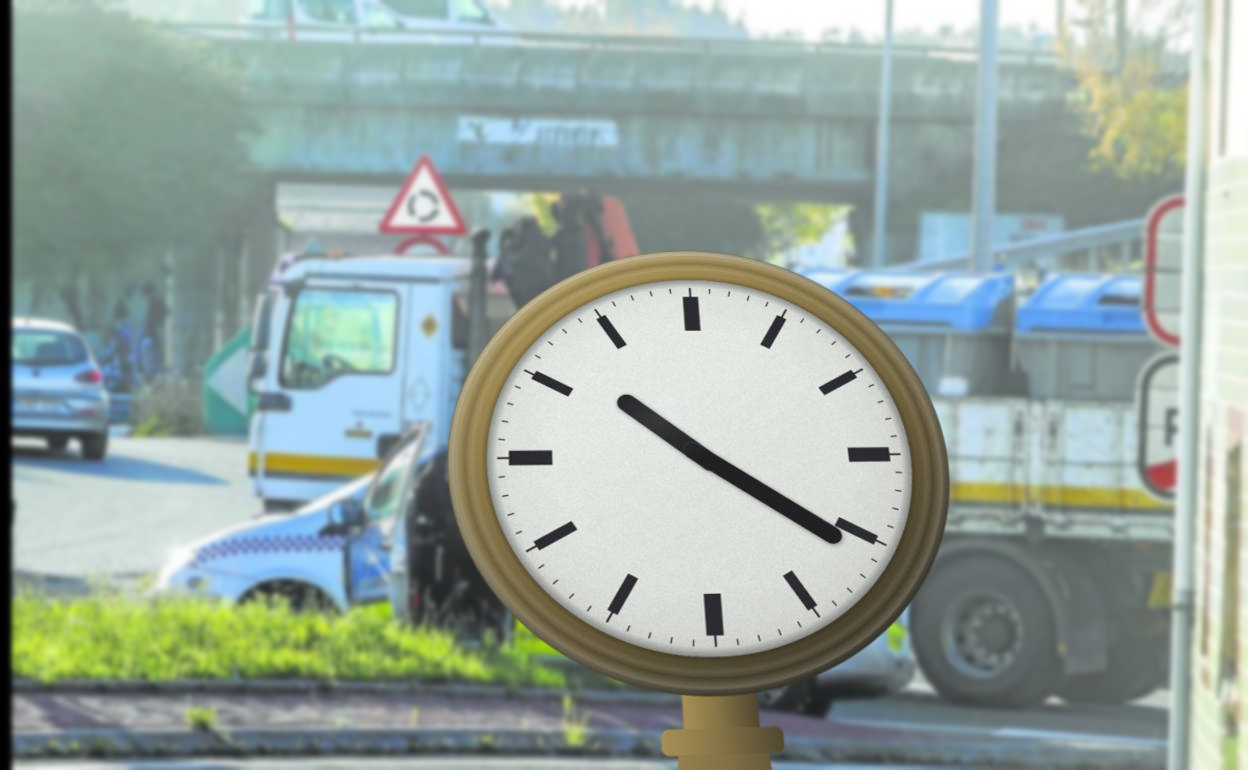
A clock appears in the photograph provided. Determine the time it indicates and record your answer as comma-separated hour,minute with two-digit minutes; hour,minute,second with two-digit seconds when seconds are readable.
10,21
